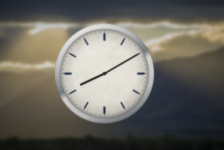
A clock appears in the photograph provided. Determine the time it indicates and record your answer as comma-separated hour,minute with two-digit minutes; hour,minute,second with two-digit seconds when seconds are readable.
8,10
